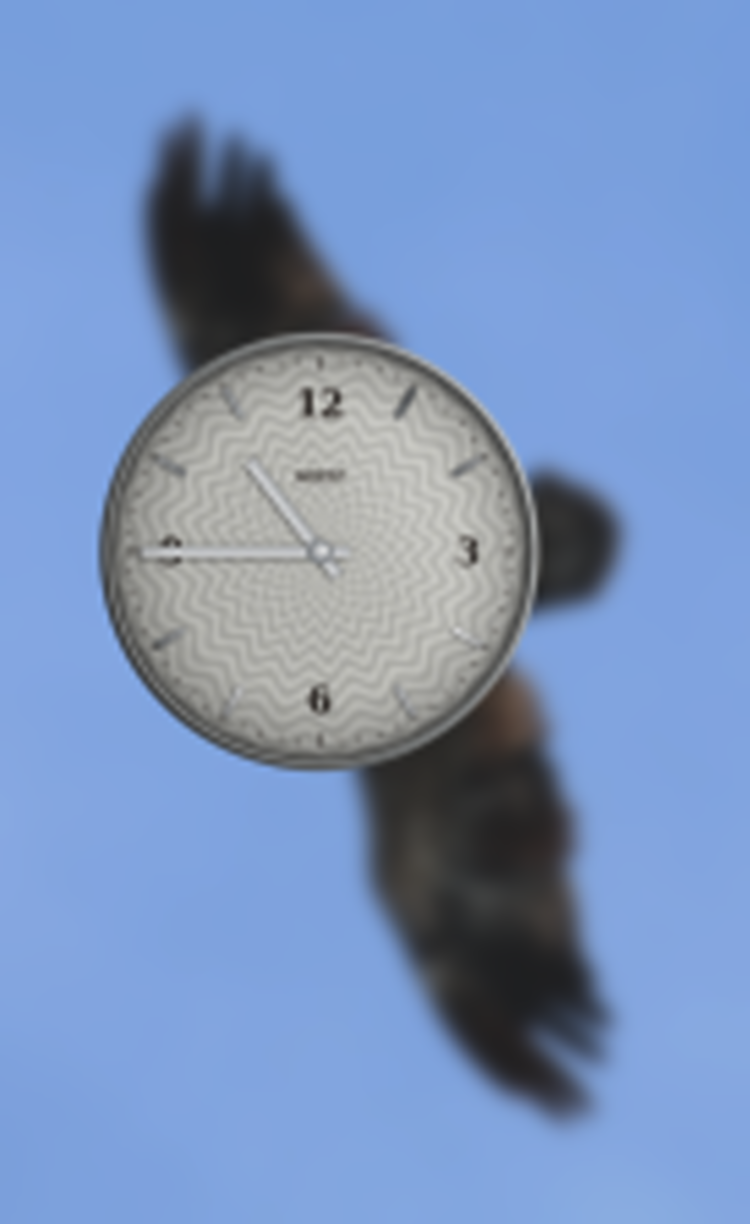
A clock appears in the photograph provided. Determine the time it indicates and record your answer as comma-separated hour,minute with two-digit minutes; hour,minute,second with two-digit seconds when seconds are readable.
10,45
